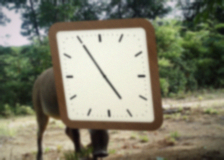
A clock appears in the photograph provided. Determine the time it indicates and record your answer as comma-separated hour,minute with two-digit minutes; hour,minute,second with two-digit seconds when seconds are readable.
4,55
